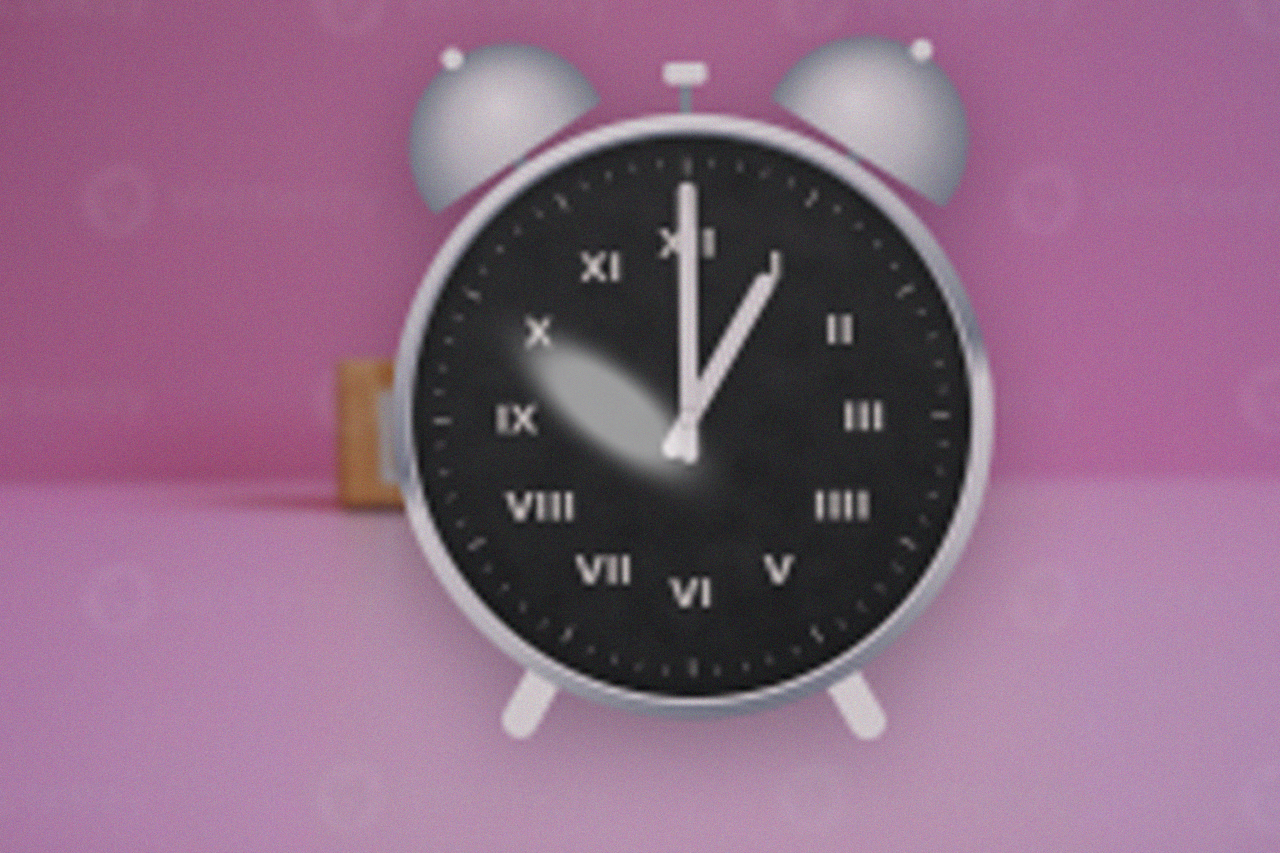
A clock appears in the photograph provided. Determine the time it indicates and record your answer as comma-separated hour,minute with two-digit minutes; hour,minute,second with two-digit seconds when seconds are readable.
1,00
